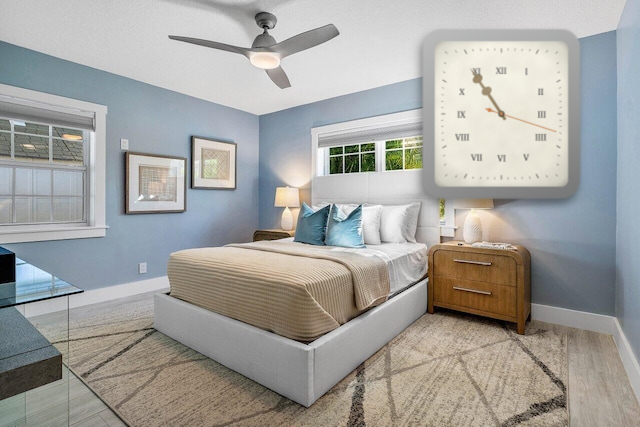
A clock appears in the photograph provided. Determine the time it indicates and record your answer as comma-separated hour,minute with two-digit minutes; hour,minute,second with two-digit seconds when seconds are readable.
10,54,18
